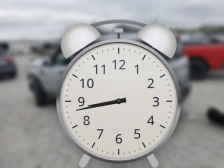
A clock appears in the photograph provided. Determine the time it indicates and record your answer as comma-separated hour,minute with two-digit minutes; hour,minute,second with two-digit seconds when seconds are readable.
8,43
